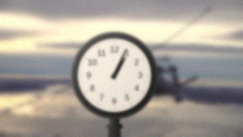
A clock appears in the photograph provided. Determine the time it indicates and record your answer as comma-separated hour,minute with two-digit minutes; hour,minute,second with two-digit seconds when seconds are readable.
1,04
